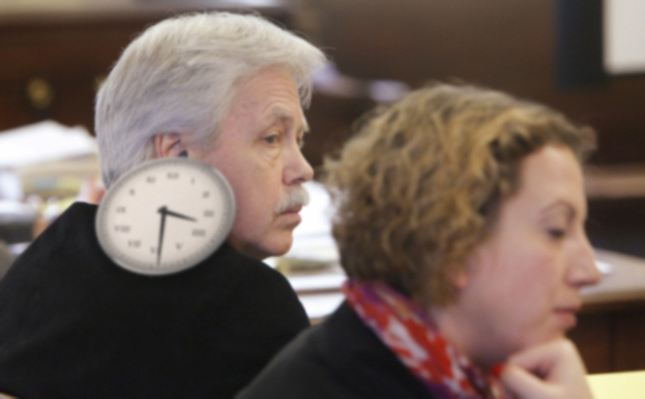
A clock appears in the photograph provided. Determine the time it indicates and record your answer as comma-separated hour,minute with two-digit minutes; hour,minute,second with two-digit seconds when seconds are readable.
3,29
